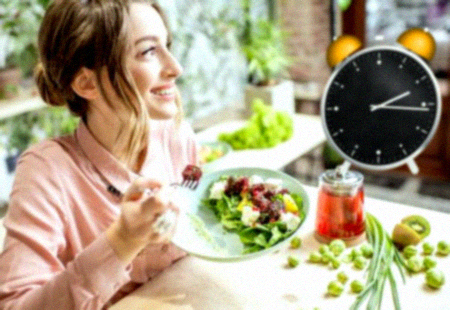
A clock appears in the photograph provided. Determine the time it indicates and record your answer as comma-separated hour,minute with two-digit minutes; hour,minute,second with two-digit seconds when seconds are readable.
2,16
